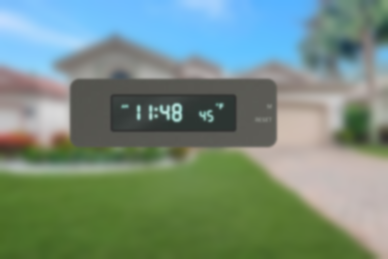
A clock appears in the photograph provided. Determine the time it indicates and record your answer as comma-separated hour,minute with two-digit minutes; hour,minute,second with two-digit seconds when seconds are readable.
11,48
